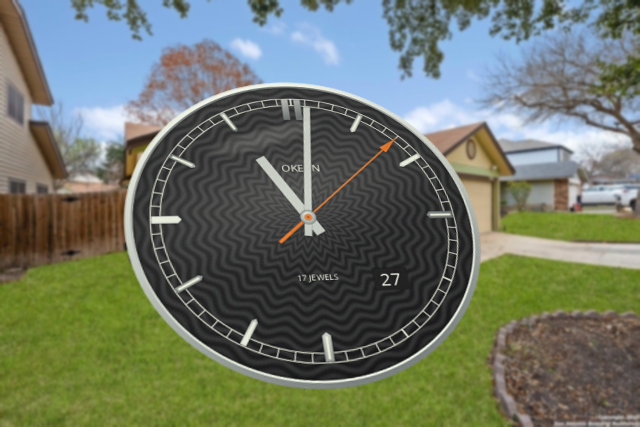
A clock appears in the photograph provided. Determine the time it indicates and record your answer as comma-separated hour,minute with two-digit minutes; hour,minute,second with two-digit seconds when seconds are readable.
11,01,08
